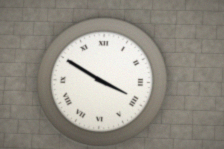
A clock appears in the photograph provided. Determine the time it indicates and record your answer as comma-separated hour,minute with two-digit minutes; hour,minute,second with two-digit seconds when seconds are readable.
3,50
